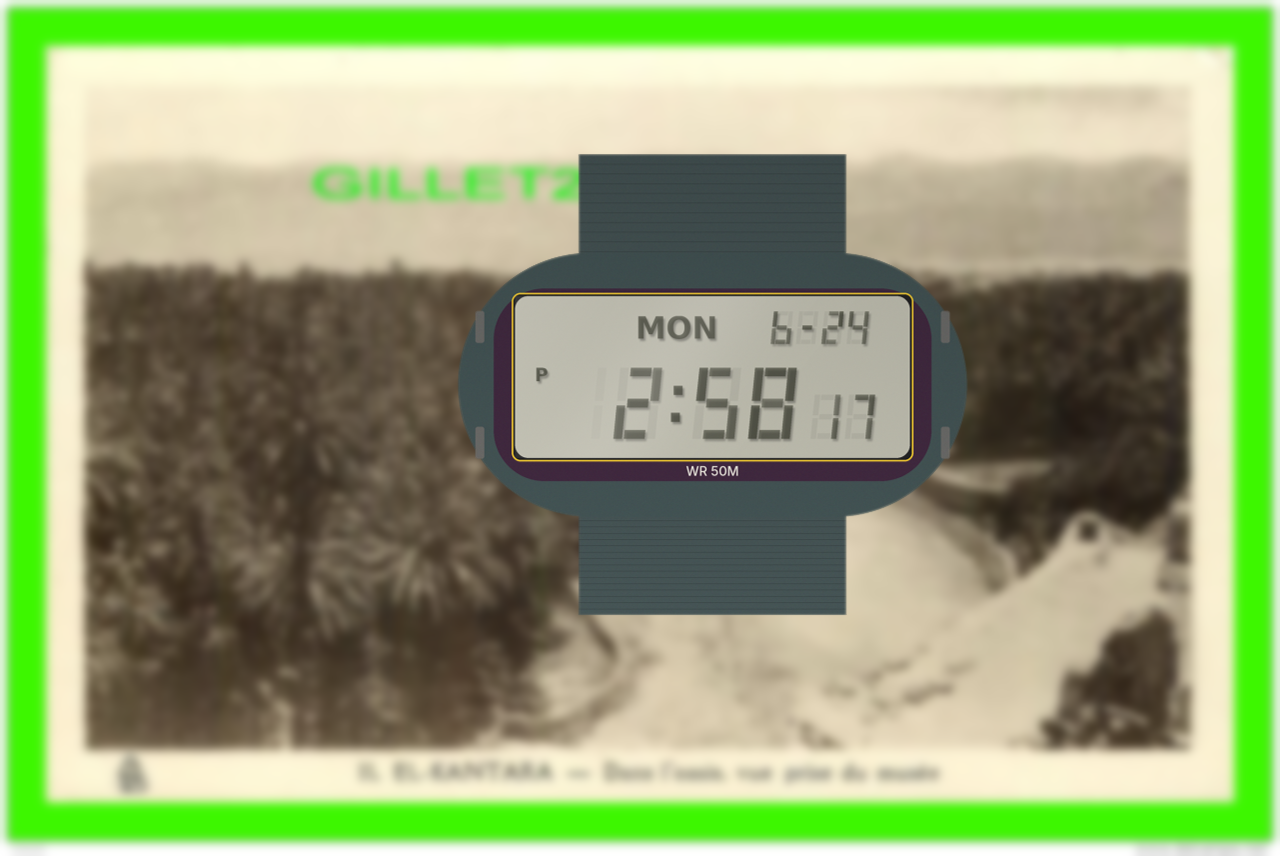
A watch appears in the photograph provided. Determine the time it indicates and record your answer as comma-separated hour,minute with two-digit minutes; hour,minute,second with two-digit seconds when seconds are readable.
2,58,17
